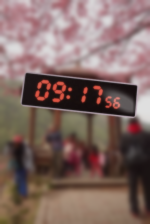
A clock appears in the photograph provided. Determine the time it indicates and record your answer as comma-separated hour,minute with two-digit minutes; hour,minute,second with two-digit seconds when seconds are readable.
9,17,56
